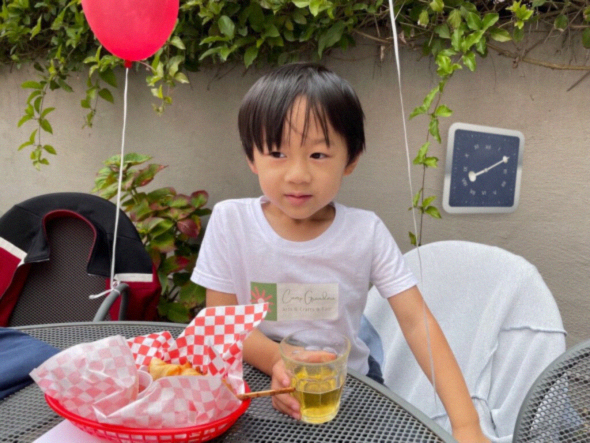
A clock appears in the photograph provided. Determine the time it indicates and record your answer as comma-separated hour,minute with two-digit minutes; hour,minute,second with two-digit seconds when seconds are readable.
8,10
